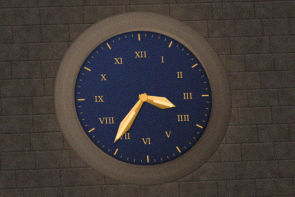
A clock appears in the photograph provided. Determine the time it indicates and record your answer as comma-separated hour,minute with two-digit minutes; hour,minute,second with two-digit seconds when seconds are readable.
3,36
